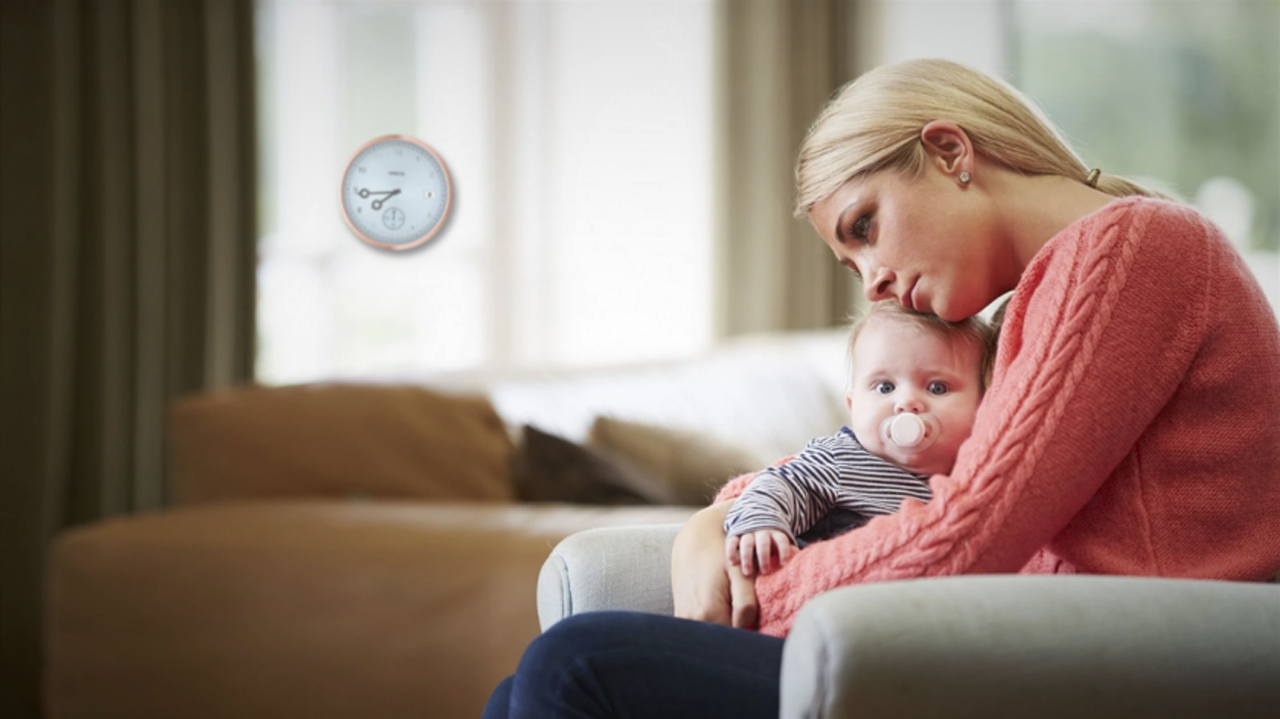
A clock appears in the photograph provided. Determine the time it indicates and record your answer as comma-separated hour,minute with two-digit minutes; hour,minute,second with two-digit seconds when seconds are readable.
7,44
